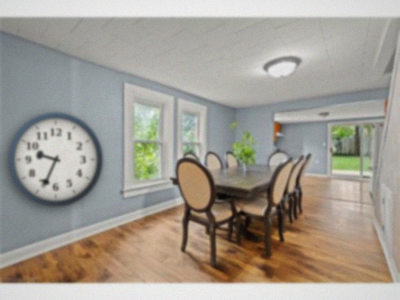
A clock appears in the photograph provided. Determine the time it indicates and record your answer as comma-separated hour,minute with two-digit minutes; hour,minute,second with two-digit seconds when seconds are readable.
9,34
